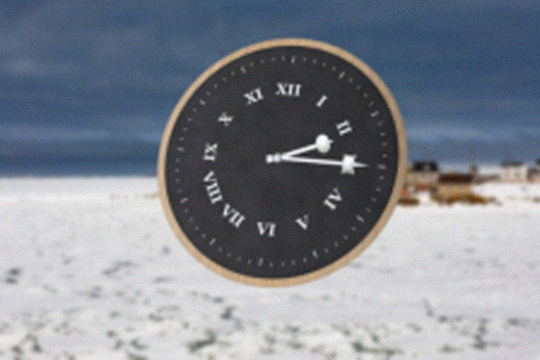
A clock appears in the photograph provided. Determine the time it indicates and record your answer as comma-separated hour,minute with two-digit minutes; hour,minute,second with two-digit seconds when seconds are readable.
2,15
